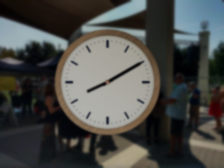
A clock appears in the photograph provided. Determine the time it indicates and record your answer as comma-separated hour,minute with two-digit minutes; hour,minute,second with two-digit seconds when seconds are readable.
8,10
